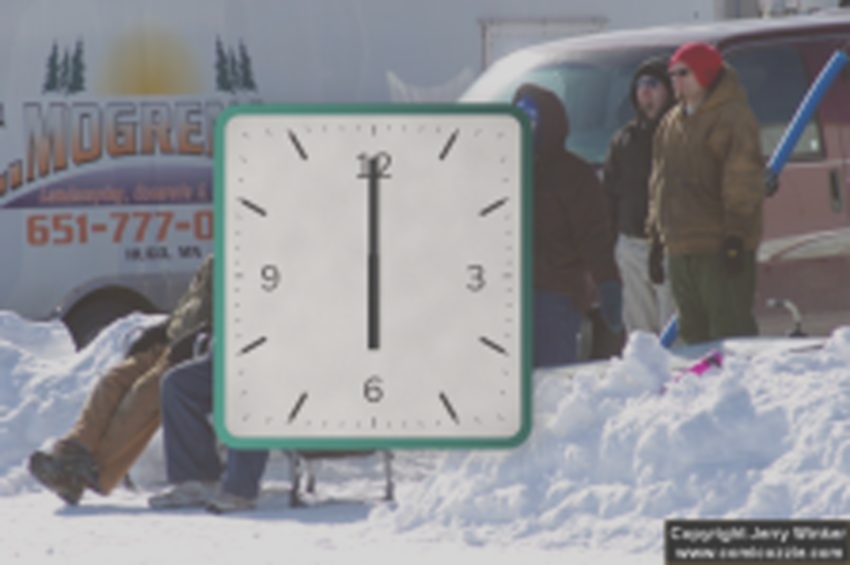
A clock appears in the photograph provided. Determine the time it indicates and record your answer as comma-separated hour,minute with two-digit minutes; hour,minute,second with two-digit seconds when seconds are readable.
6,00
